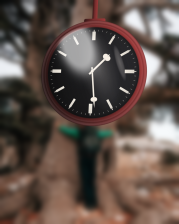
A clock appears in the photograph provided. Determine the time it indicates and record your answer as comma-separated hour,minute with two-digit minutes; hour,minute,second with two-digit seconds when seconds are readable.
1,29
